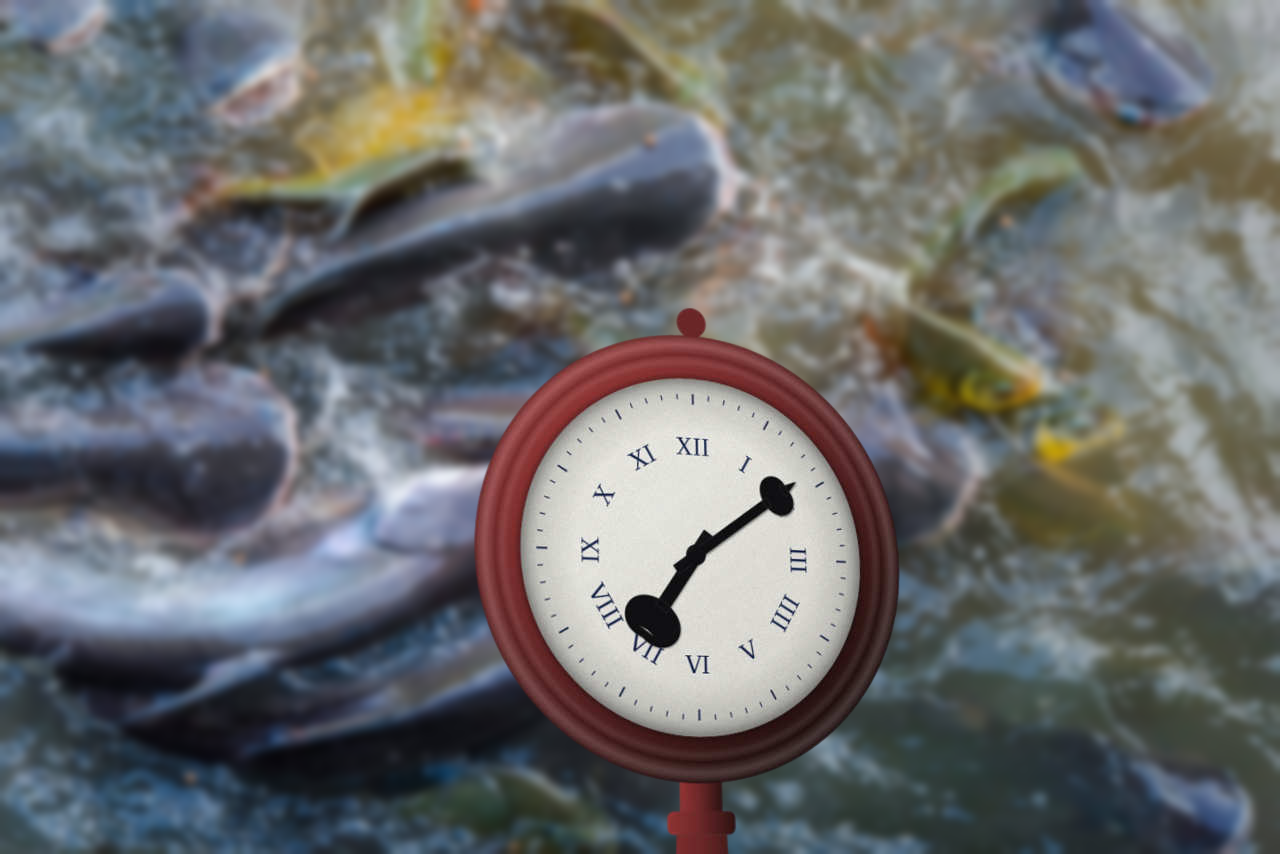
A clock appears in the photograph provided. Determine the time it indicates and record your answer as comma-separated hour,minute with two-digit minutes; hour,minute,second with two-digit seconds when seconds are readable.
7,09
